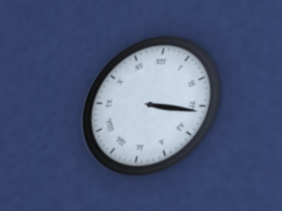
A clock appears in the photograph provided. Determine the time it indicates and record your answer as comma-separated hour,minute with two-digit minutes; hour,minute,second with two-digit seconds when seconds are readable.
3,16
